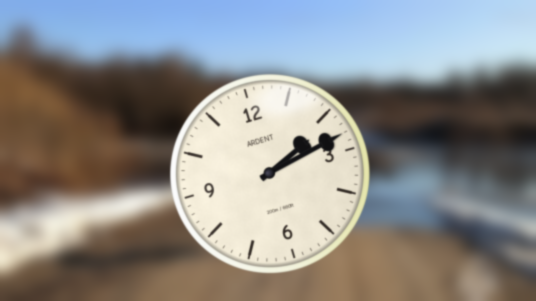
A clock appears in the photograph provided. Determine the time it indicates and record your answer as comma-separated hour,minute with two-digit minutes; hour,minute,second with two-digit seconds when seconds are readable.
2,13
